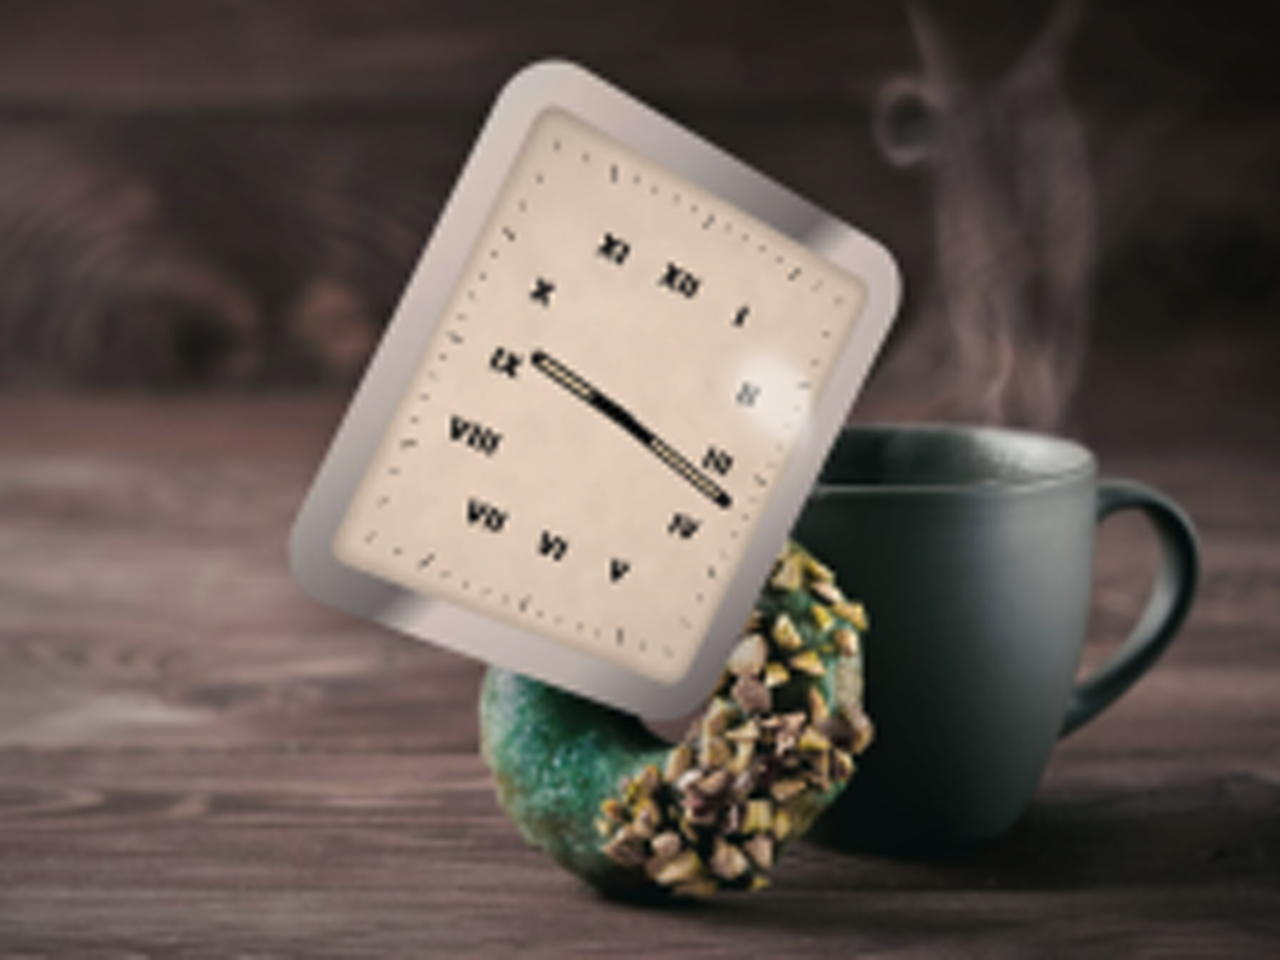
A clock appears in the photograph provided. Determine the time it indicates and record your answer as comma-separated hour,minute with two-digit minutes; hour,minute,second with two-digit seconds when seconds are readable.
9,17
